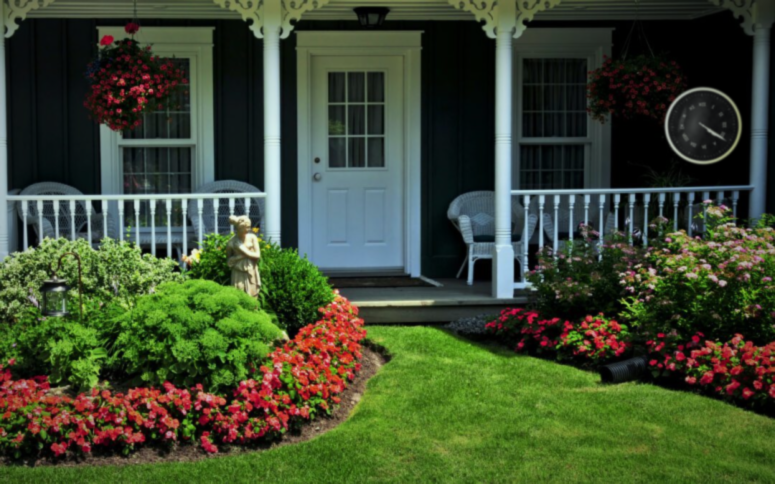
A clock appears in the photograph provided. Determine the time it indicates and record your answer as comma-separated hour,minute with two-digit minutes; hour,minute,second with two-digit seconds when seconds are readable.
4,21
